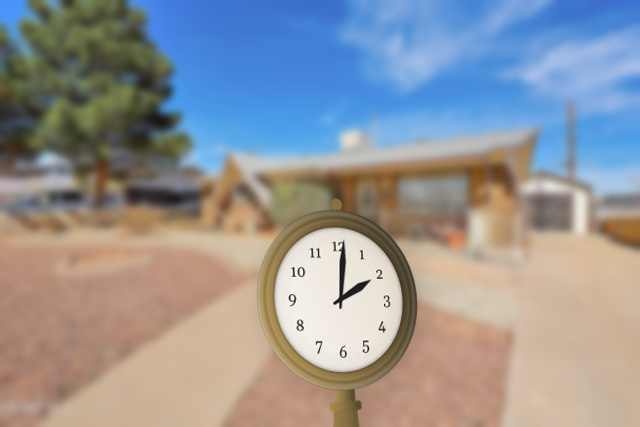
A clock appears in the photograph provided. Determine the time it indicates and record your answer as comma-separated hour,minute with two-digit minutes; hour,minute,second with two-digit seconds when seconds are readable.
2,01
